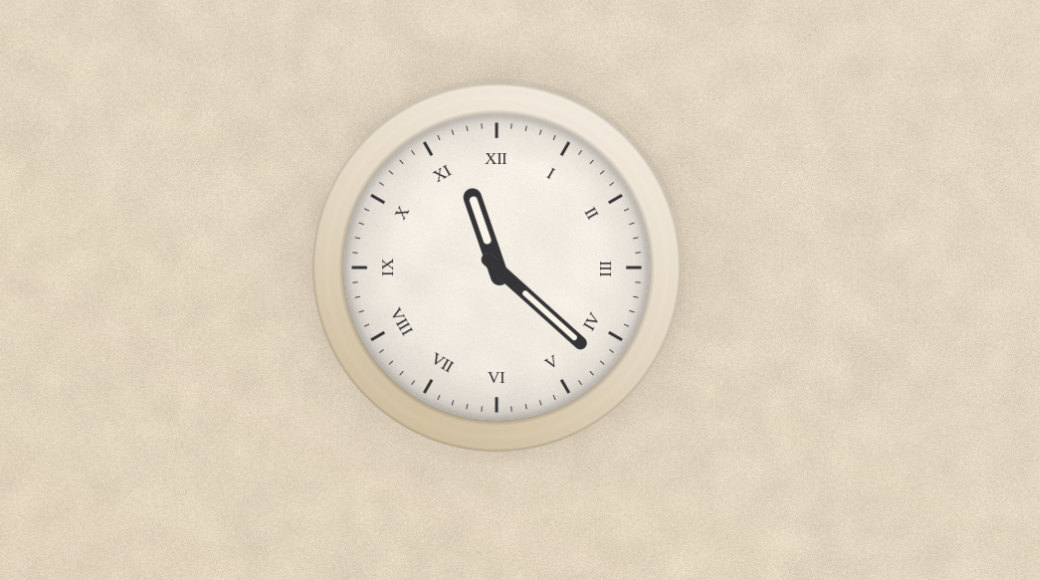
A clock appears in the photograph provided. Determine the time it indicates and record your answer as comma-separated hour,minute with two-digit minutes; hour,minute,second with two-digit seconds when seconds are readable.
11,22
